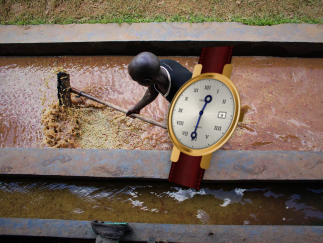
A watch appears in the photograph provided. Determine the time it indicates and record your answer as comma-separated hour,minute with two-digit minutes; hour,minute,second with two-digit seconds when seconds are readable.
12,31
